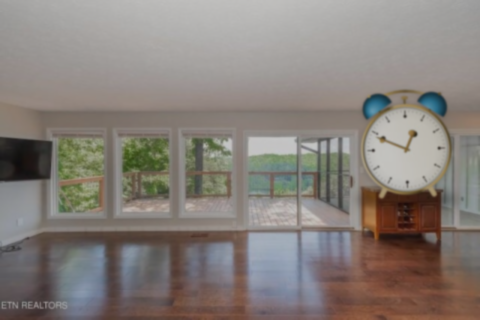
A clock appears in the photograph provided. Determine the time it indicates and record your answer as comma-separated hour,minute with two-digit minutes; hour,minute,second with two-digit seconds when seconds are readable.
12,49
